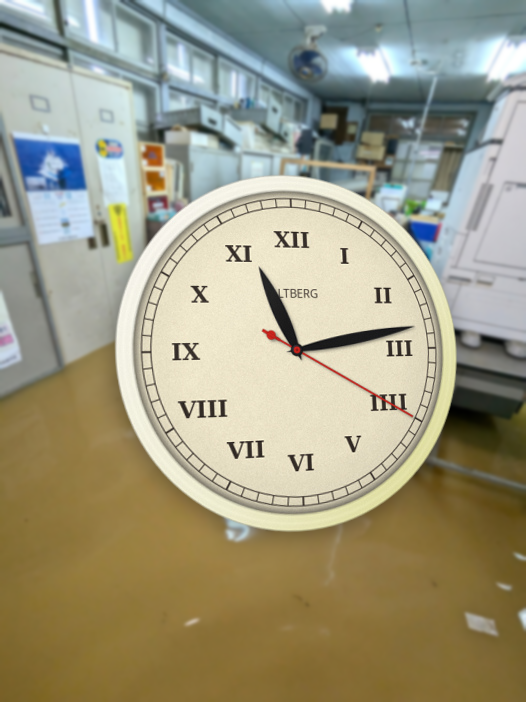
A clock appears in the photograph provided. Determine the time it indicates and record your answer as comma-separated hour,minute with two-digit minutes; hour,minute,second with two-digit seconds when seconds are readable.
11,13,20
